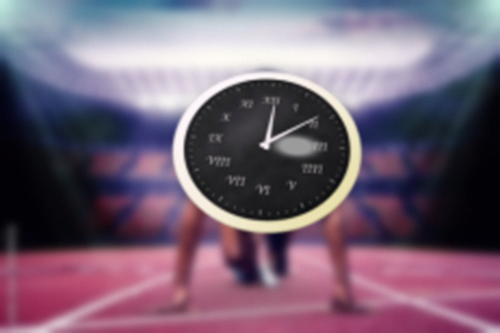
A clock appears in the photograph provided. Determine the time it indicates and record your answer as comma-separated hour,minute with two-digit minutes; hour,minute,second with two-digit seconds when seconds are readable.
12,09
